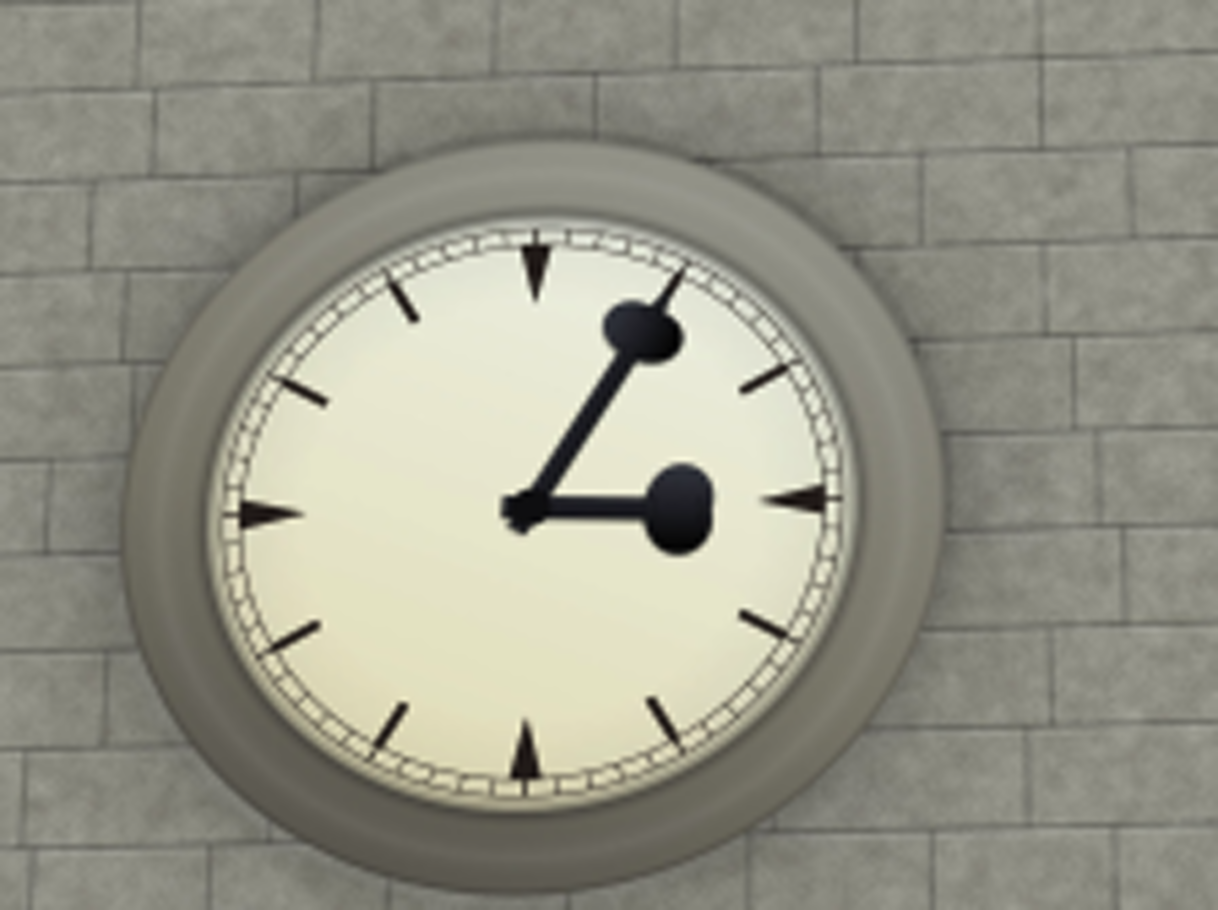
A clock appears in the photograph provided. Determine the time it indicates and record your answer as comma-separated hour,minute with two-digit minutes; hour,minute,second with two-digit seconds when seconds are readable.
3,05
